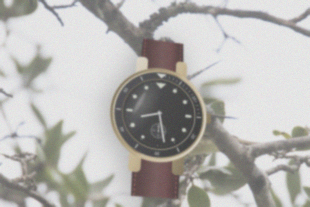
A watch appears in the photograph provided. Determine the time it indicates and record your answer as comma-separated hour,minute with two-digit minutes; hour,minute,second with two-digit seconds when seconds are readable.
8,28
